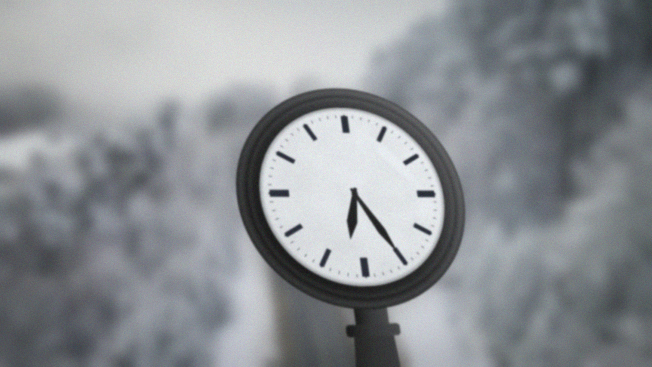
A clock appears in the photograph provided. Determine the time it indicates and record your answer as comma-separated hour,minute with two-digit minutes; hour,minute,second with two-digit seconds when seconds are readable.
6,25
